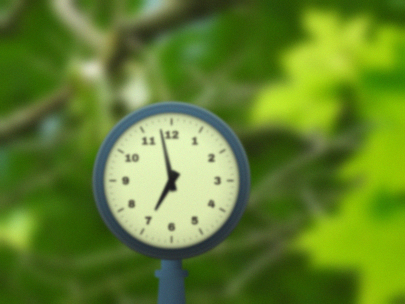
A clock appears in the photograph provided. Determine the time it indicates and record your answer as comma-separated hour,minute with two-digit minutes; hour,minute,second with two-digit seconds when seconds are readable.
6,58
